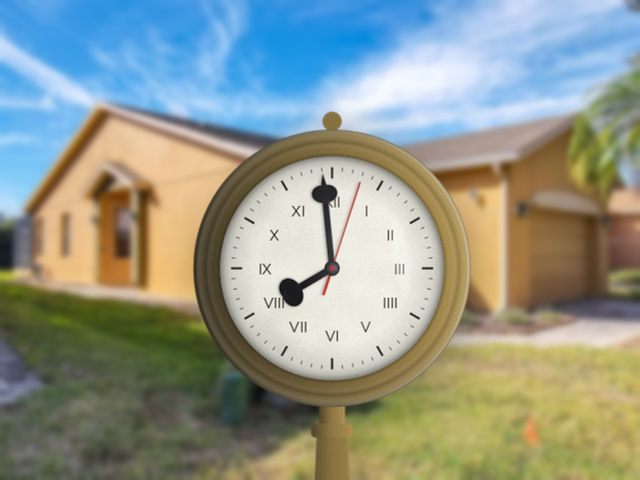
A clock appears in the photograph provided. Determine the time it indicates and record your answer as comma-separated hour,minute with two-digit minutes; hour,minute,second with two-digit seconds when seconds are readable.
7,59,03
